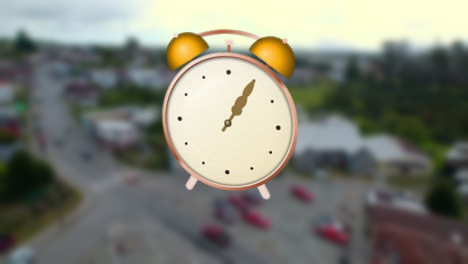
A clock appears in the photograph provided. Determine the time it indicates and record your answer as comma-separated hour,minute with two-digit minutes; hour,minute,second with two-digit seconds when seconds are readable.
1,05
